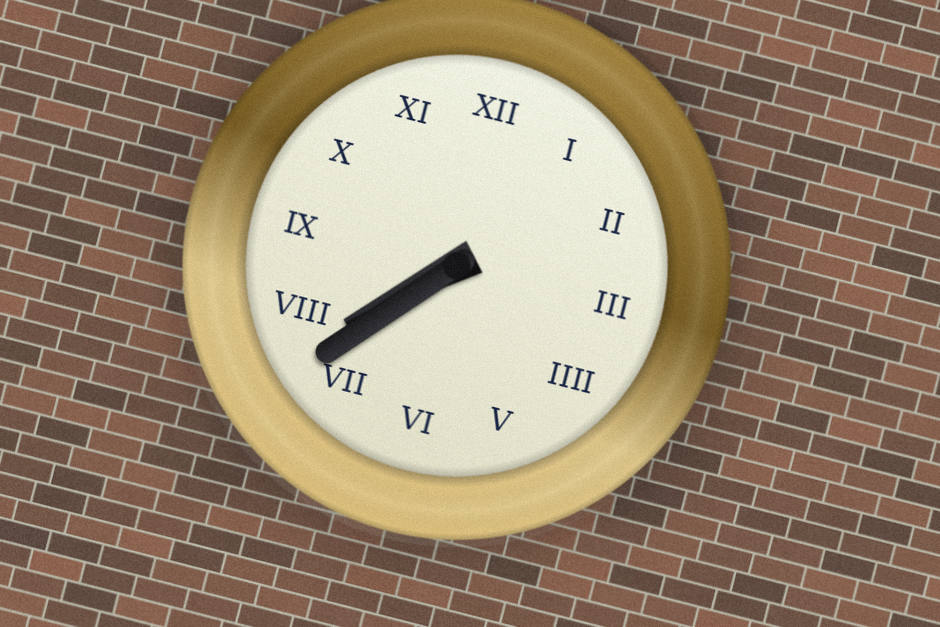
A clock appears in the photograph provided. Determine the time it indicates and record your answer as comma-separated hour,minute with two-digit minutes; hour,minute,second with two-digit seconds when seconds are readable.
7,37
